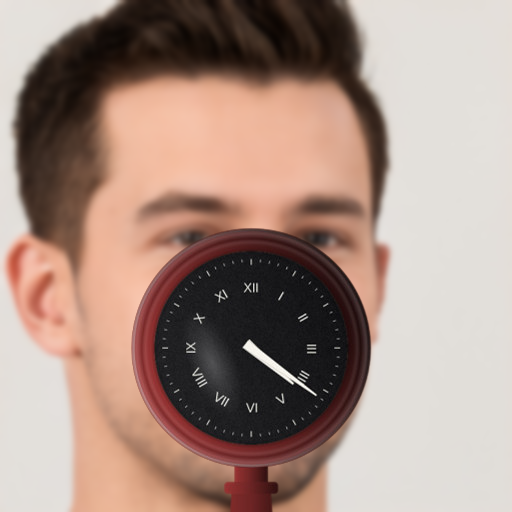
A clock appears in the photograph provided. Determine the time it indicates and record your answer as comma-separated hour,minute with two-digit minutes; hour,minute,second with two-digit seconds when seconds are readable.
4,21
